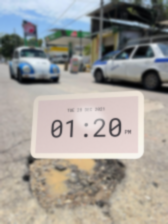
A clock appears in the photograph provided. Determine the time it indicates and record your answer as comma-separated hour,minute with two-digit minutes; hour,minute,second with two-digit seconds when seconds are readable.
1,20
